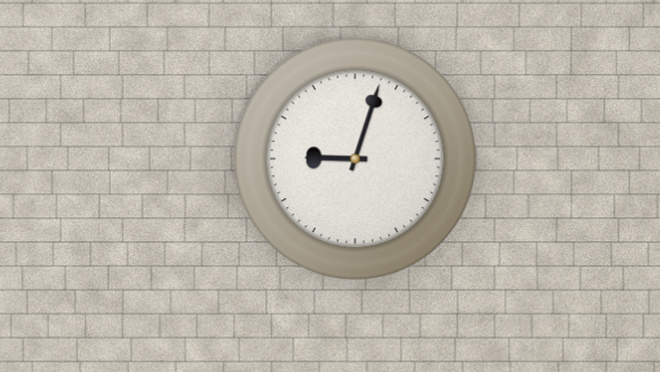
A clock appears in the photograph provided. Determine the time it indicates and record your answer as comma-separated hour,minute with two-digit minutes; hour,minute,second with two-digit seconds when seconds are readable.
9,03
